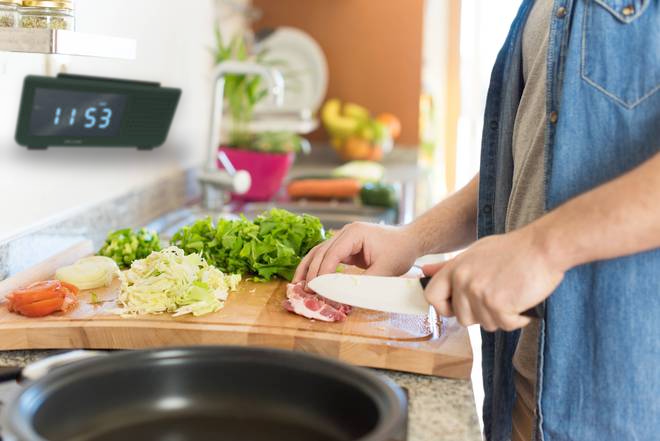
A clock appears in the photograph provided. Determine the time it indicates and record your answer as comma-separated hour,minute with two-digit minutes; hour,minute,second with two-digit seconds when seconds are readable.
11,53
